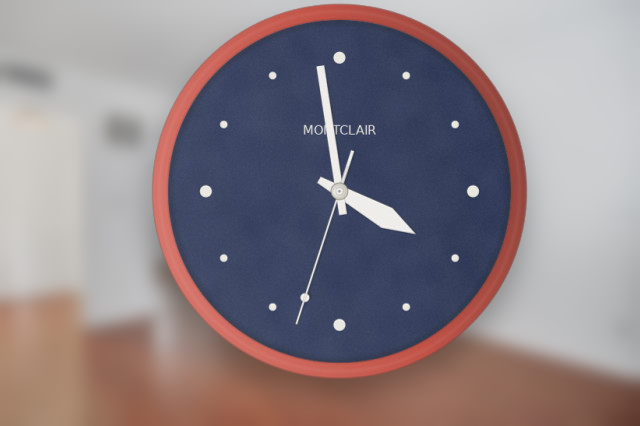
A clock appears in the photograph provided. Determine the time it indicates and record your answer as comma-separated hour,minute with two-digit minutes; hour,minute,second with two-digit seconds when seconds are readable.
3,58,33
